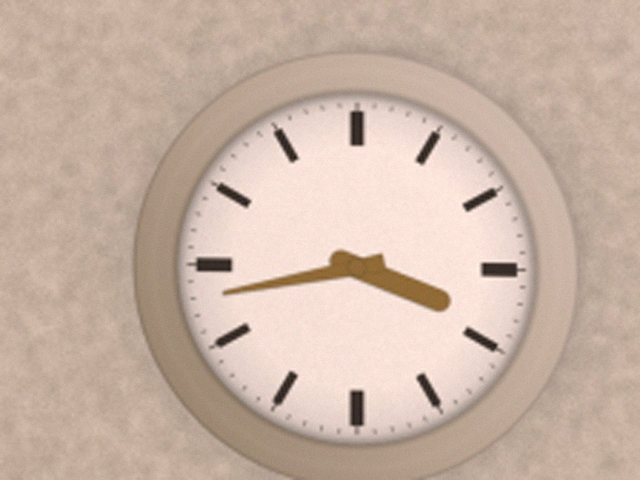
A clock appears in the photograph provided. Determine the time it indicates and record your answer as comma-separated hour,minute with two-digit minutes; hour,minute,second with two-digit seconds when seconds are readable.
3,43
